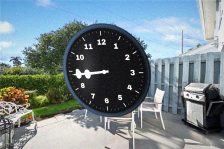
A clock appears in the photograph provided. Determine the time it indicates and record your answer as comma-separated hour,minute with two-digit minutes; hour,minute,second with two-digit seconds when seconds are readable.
8,44
